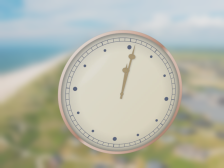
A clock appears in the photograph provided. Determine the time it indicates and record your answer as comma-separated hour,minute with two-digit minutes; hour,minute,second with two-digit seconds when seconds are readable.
12,01
